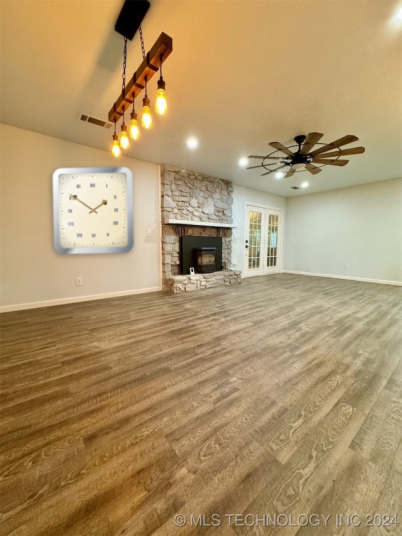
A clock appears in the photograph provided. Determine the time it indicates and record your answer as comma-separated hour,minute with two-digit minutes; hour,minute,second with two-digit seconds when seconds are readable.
1,51
